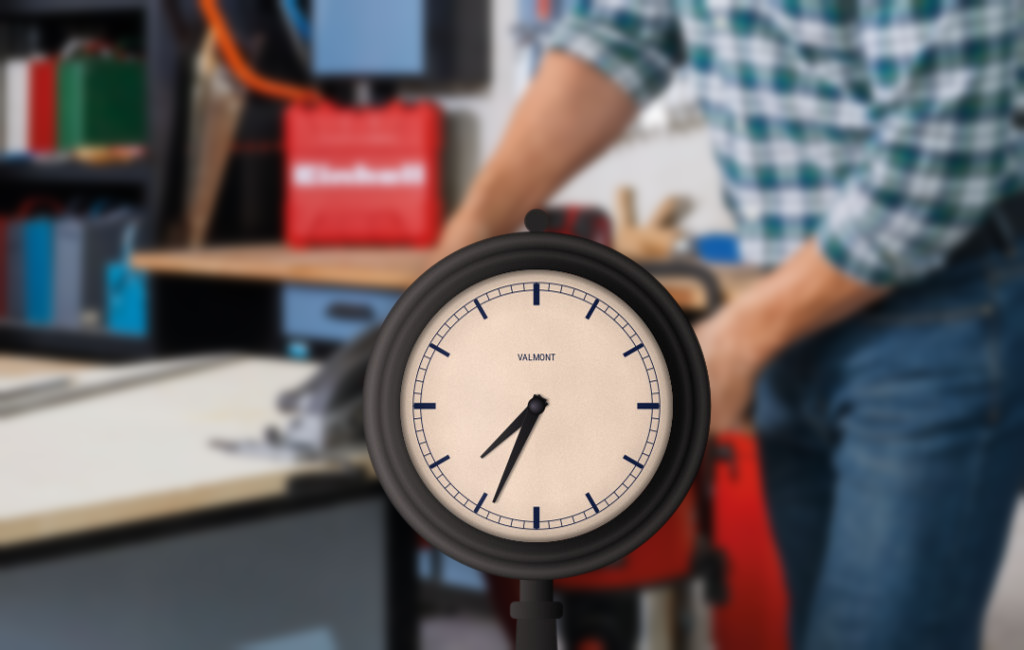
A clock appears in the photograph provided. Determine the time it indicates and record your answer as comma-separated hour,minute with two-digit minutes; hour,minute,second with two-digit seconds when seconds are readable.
7,34
